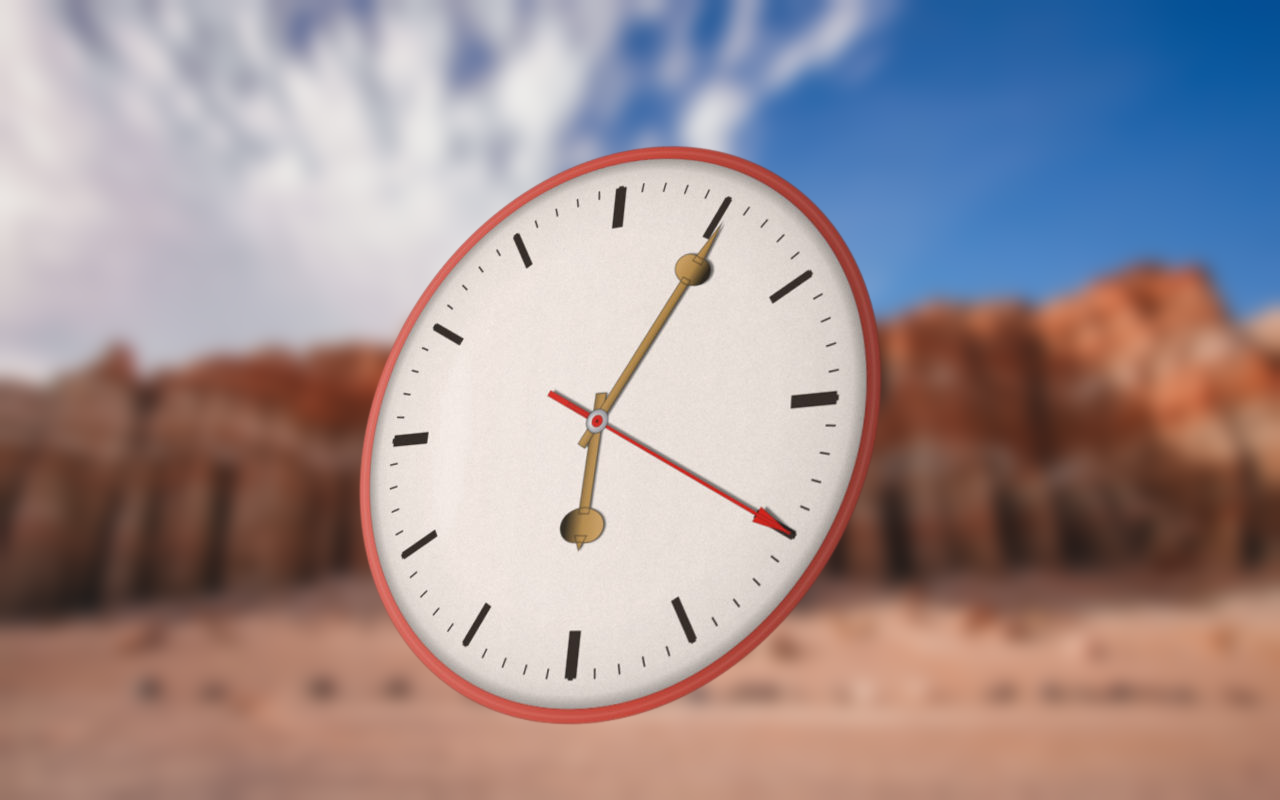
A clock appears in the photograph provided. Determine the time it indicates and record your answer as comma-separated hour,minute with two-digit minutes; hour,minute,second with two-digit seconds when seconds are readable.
6,05,20
